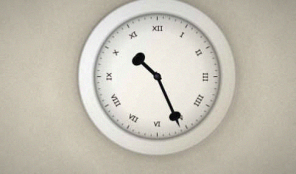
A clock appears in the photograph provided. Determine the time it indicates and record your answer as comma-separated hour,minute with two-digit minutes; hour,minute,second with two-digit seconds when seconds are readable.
10,26
